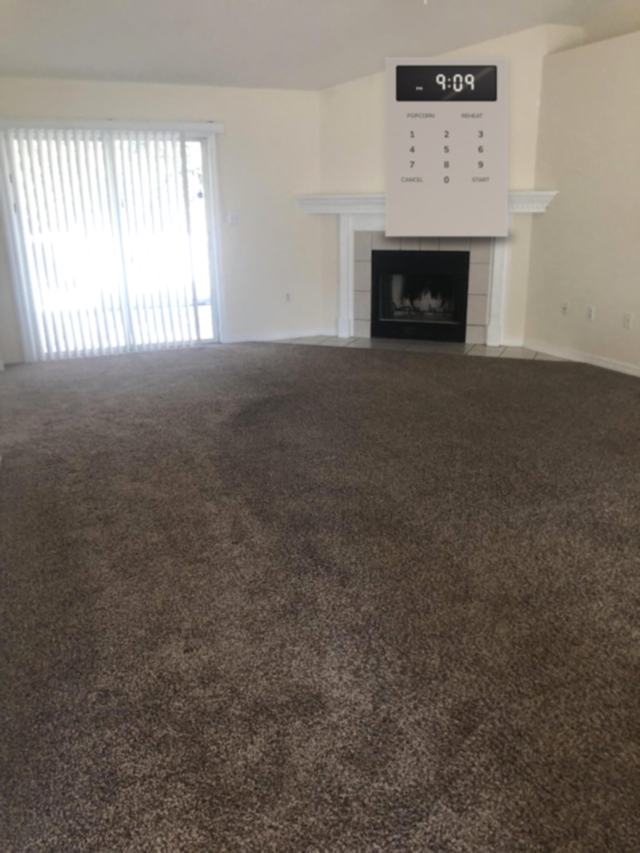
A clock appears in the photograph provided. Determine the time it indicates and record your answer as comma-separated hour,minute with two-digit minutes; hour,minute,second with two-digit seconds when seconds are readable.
9,09
